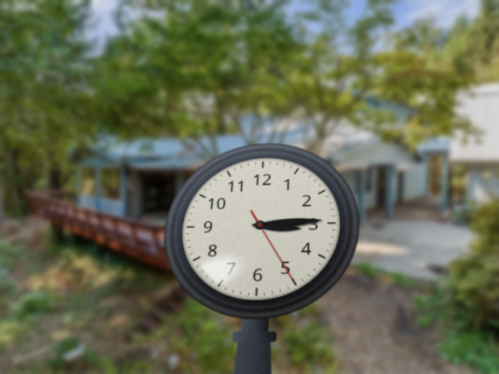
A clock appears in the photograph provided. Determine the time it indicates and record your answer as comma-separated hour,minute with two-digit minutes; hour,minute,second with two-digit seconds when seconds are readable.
3,14,25
